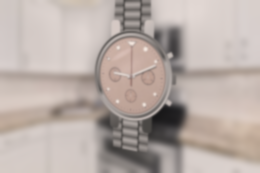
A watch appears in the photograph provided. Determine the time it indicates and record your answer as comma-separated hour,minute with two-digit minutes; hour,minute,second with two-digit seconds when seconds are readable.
9,11
